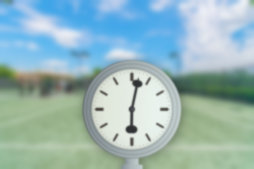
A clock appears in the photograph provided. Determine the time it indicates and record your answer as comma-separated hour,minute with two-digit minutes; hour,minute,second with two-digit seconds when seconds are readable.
6,02
